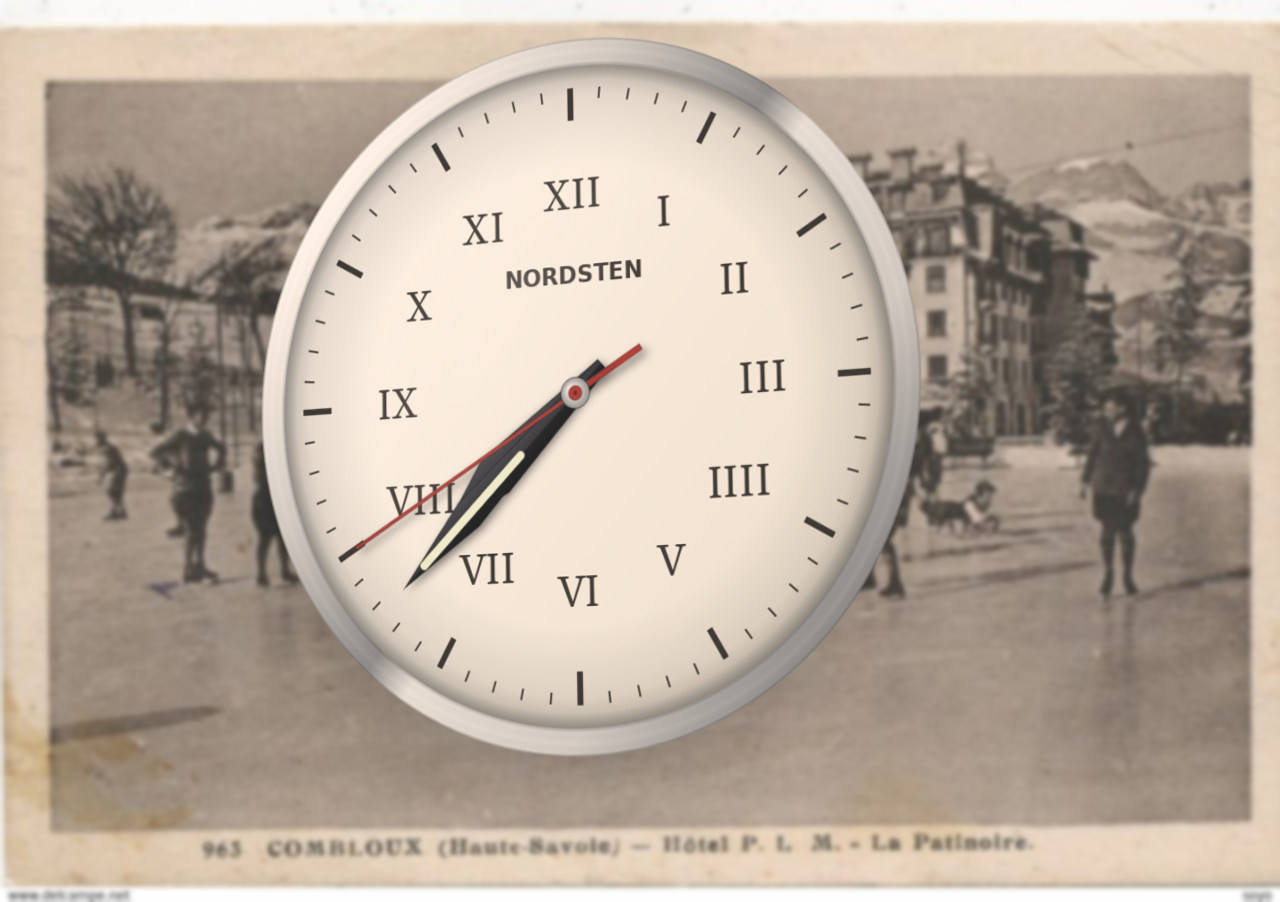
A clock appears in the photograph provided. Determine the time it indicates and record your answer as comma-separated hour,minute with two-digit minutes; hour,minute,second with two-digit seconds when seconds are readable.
7,37,40
